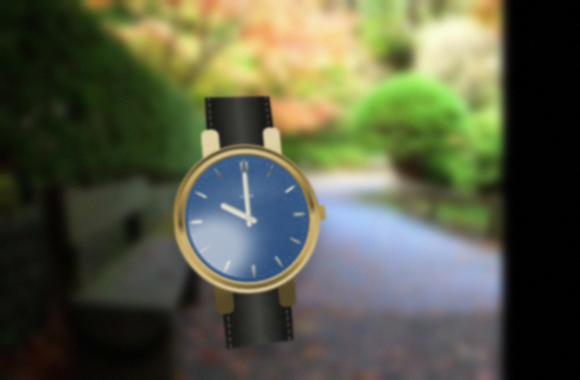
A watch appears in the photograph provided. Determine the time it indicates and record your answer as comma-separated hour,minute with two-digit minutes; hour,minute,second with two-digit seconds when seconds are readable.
10,00
